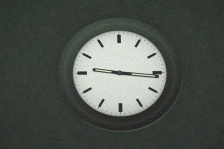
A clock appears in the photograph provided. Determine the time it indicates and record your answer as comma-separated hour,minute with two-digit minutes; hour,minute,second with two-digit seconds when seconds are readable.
9,16
